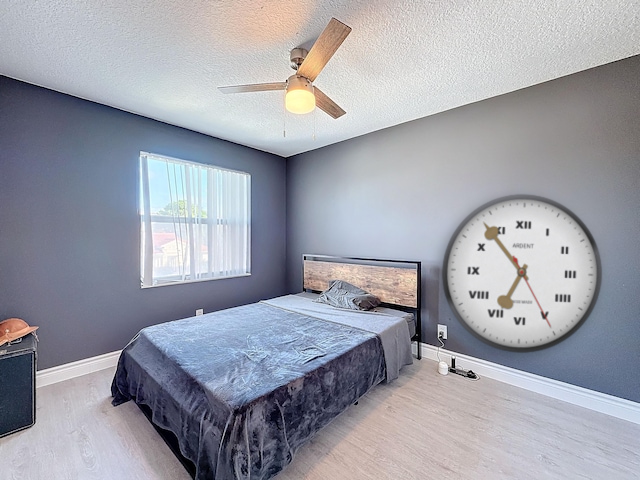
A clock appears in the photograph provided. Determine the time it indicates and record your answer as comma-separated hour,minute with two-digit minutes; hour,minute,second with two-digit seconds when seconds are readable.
6,53,25
